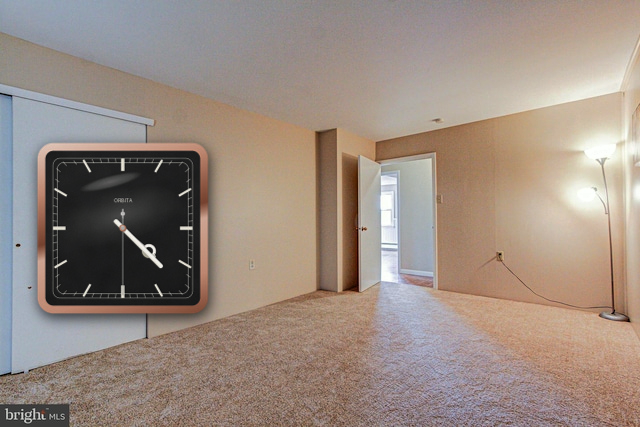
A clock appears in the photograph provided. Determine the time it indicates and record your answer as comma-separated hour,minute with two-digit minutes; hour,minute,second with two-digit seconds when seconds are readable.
4,22,30
